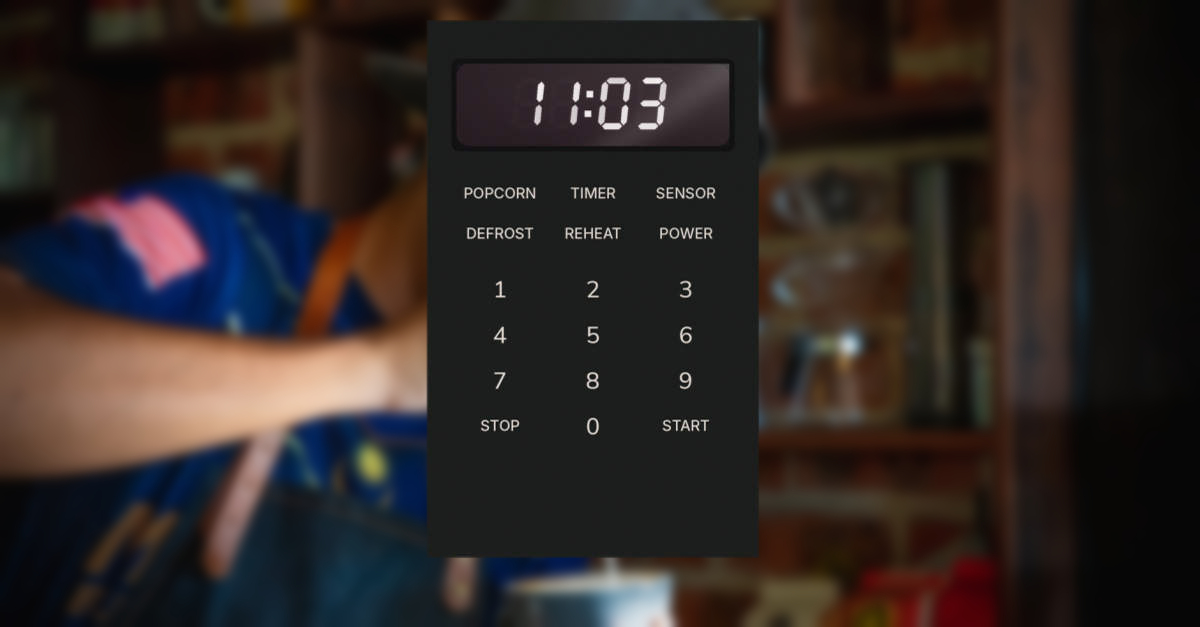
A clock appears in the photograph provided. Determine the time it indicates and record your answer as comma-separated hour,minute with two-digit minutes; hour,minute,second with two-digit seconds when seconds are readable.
11,03
